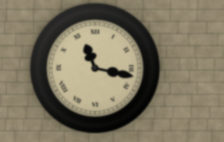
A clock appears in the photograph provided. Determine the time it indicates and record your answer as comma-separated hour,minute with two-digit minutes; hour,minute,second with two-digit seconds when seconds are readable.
11,17
